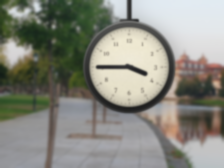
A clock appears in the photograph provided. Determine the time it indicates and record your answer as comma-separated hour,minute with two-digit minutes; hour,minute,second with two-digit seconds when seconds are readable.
3,45
